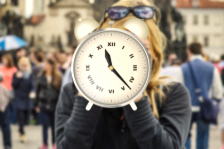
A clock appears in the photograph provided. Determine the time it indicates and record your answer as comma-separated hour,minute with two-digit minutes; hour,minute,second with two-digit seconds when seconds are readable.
11,23
